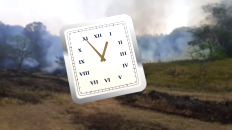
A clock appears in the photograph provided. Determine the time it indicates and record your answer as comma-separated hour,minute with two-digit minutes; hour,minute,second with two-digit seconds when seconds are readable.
12,55
